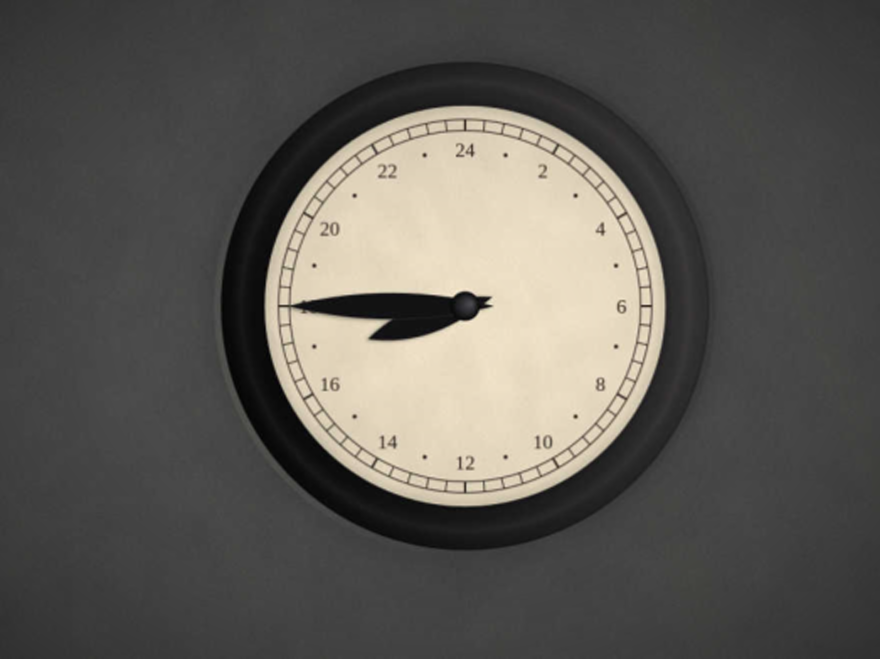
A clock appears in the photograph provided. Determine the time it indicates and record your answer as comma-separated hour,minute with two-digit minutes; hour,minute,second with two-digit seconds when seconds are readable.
16,45
